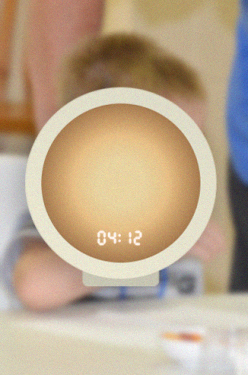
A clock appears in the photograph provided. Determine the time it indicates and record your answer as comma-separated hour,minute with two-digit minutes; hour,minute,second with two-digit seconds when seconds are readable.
4,12
